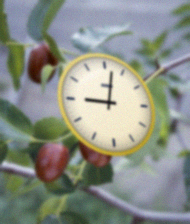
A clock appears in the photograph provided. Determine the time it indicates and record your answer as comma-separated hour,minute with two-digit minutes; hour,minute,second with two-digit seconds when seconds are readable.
9,02
